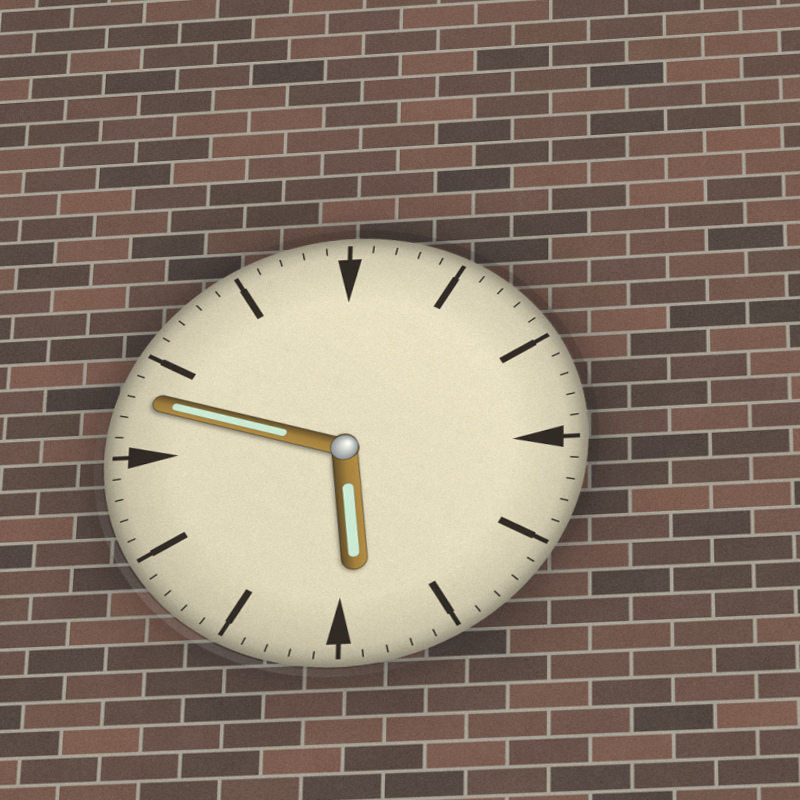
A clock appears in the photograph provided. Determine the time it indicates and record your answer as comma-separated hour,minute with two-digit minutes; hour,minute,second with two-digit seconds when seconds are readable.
5,48
